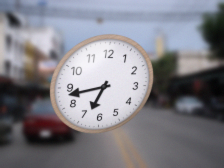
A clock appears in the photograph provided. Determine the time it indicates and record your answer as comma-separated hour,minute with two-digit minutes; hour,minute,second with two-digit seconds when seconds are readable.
6,43
